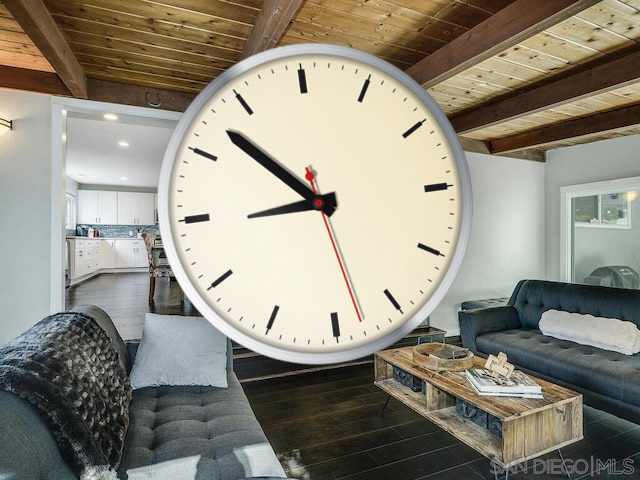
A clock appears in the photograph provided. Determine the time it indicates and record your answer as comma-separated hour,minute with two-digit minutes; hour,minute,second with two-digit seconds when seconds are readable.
8,52,28
